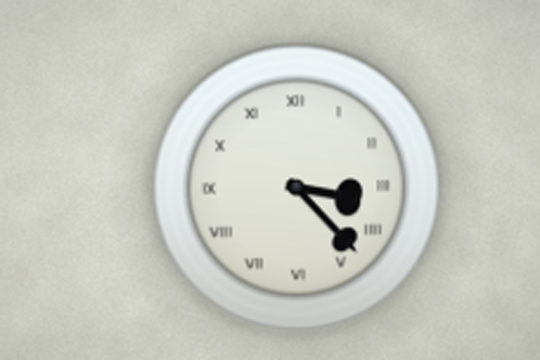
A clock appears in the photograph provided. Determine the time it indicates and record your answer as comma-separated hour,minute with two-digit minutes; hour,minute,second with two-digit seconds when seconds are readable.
3,23
